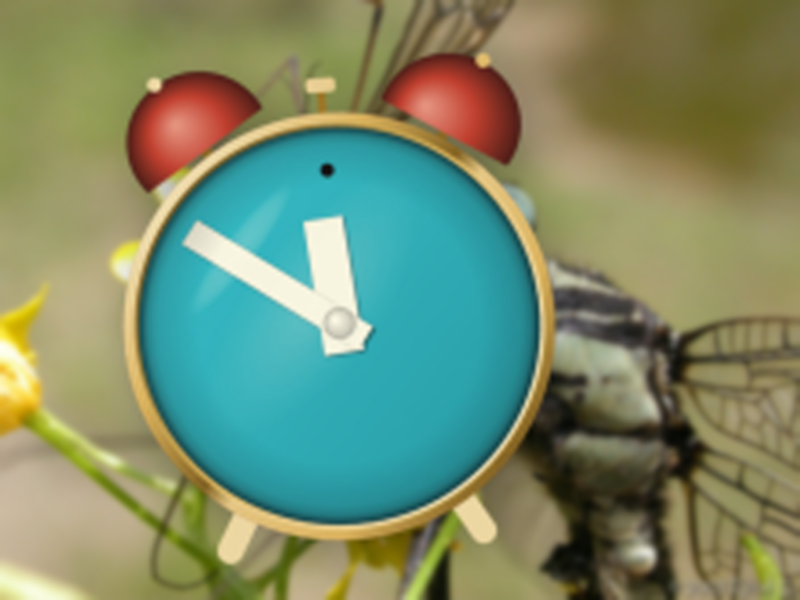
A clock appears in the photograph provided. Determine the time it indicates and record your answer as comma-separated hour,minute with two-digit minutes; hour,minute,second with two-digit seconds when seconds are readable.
11,51
